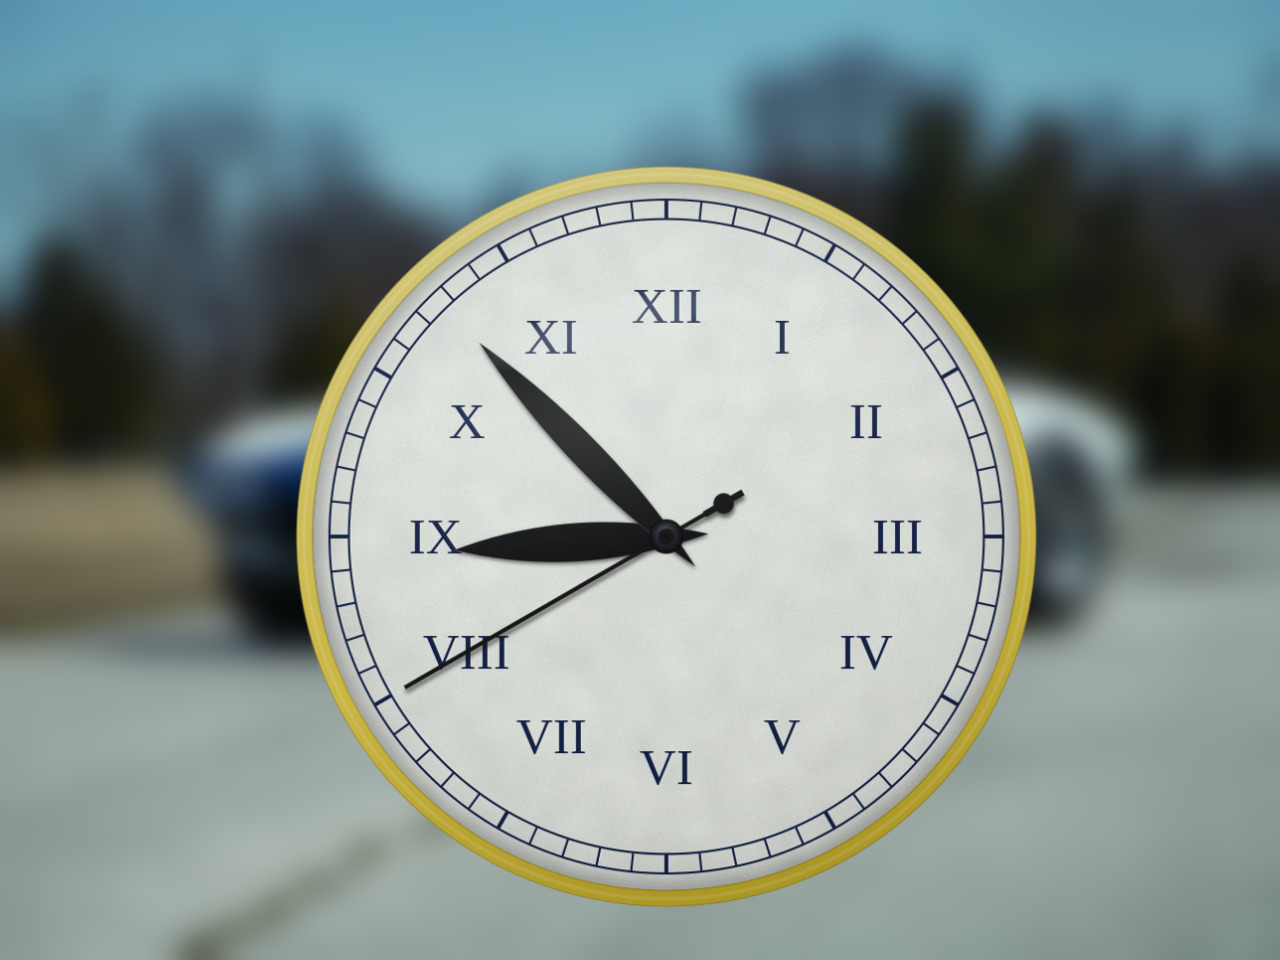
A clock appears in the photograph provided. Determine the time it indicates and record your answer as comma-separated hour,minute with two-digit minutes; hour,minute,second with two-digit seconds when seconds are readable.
8,52,40
